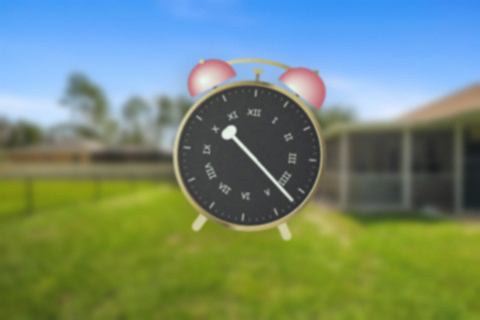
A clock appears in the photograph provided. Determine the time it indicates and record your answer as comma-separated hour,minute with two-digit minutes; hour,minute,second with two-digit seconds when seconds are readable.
10,22
